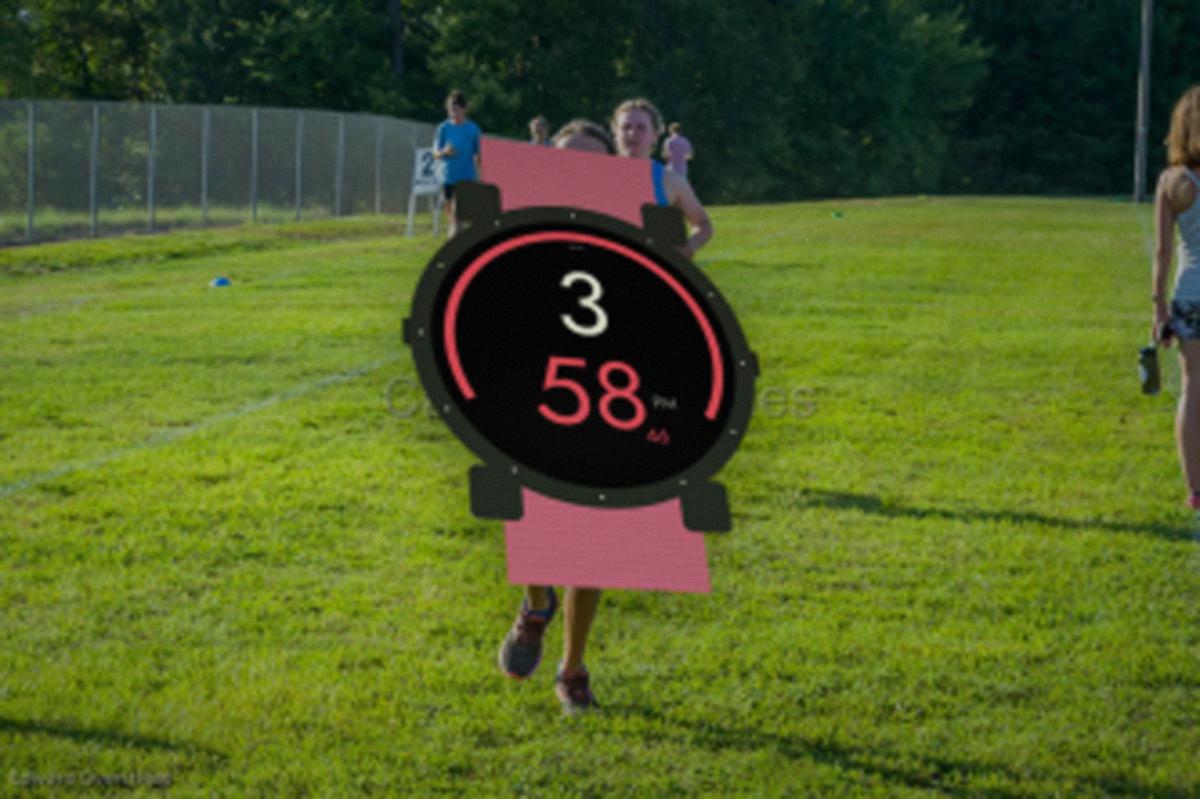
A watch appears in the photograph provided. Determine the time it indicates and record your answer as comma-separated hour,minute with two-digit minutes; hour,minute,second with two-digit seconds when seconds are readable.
3,58
